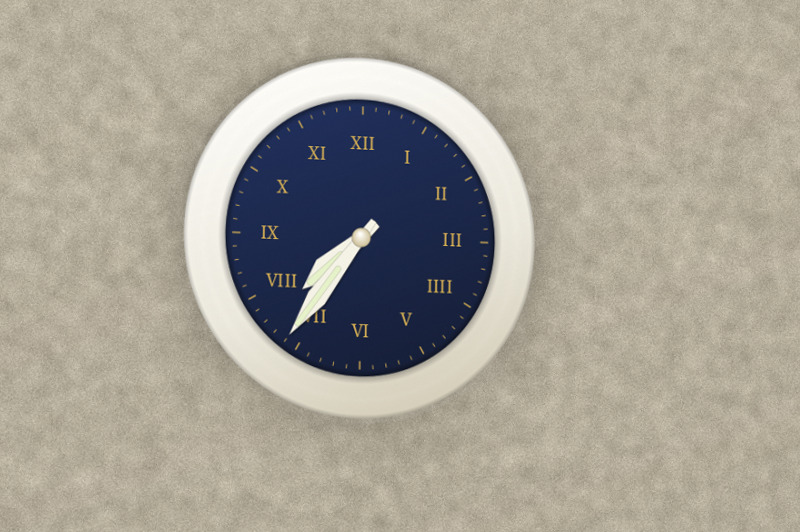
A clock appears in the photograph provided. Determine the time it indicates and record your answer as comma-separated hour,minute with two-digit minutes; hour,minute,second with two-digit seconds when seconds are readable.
7,36
